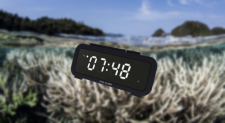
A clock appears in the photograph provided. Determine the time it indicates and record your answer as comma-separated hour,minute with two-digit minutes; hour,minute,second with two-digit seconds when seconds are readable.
7,48
